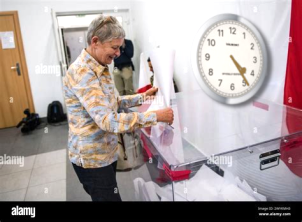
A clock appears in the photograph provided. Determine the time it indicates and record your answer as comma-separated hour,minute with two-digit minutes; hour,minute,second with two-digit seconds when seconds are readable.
4,24
